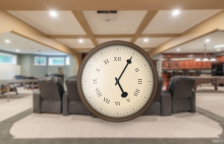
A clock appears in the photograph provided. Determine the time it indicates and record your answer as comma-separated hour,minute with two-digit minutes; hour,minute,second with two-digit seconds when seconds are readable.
5,05
